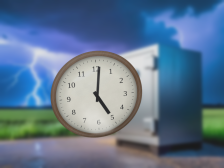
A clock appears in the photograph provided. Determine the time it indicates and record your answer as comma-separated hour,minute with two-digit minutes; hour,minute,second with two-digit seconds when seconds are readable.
5,01
